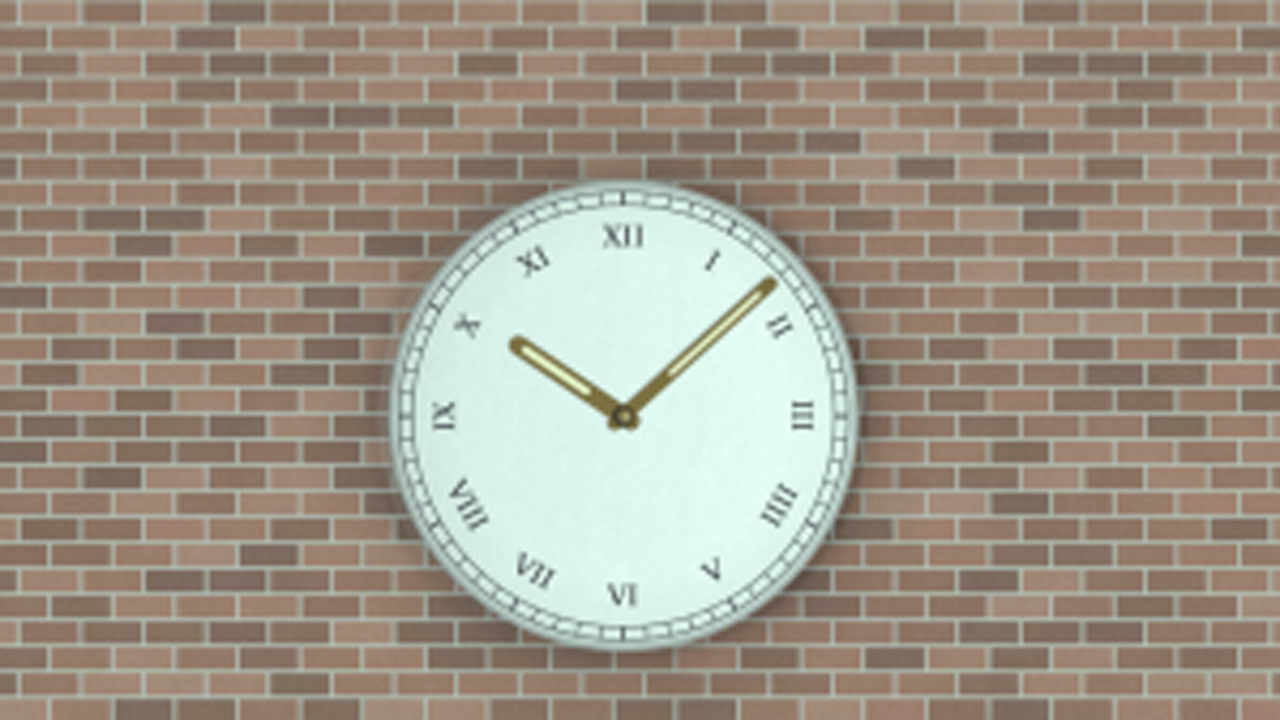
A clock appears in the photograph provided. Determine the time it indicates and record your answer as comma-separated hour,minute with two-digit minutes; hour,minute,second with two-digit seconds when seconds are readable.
10,08
